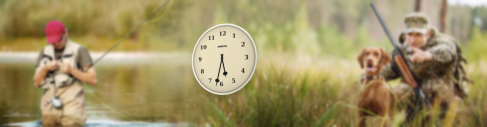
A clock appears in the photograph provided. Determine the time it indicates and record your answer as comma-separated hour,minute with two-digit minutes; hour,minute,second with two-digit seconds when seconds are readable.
5,32
